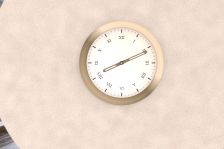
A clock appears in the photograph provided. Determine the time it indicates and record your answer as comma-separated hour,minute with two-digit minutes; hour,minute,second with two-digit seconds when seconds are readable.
8,11
